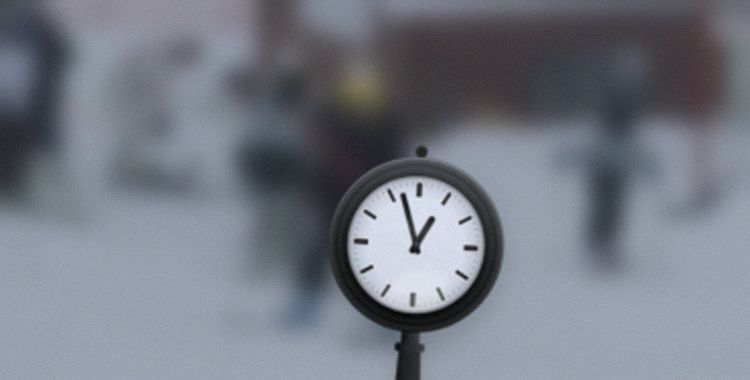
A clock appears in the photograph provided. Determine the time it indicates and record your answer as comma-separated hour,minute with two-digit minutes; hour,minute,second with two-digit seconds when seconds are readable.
12,57
